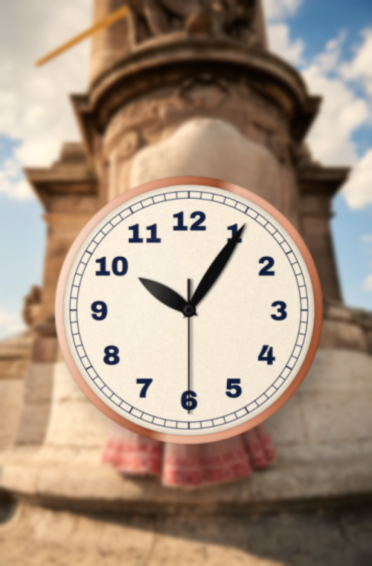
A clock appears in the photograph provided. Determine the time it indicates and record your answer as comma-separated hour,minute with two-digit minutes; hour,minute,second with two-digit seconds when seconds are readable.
10,05,30
